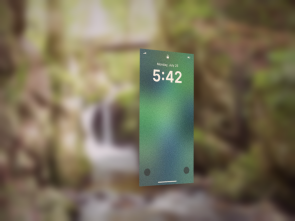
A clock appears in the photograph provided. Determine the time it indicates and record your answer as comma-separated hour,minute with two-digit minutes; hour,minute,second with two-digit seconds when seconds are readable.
5,42
